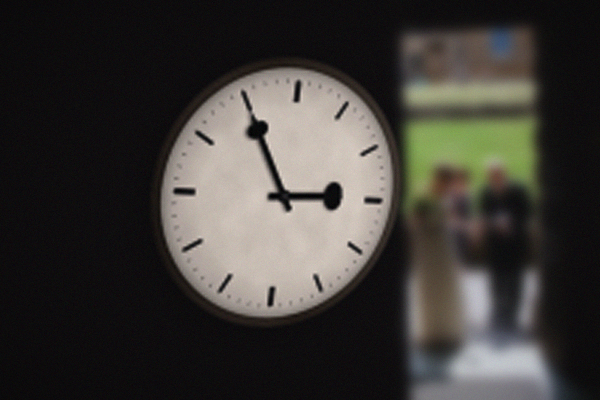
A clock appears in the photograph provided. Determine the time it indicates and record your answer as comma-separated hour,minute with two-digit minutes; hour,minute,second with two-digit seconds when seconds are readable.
2,55
